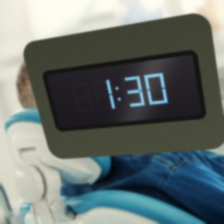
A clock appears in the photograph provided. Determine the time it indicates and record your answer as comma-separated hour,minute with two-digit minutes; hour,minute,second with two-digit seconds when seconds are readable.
1,30
